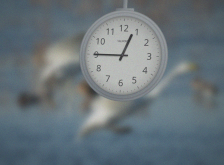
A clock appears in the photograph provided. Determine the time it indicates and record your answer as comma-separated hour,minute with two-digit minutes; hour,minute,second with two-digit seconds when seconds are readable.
12,45
